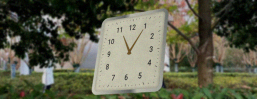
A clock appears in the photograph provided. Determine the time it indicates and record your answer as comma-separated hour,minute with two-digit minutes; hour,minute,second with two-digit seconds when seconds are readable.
11,05
